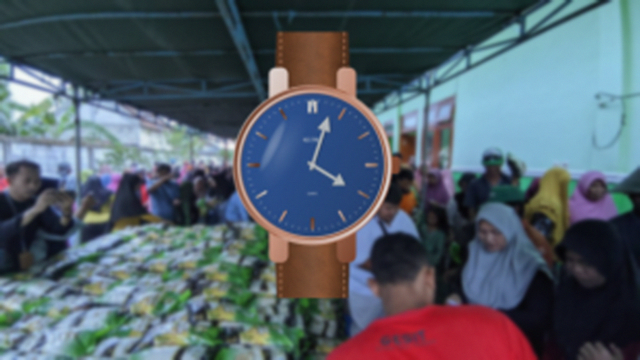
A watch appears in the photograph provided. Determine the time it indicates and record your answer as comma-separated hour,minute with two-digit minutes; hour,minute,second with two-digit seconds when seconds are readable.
4,03
